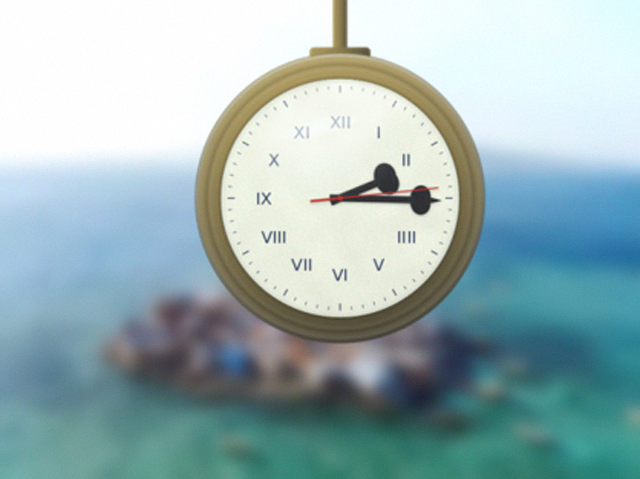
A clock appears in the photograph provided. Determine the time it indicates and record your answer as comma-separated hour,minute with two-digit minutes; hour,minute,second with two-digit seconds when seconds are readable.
2,15,14
